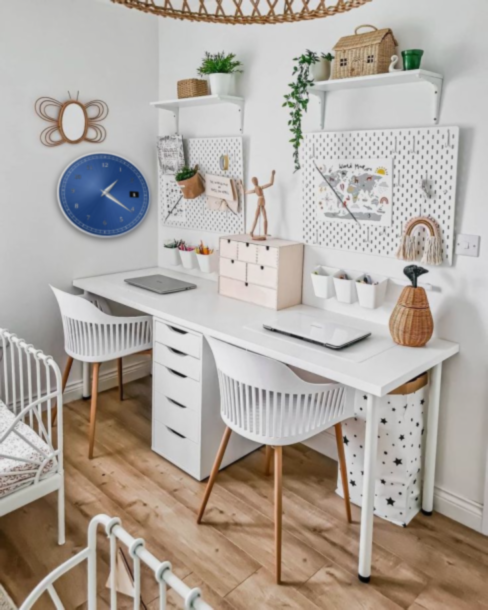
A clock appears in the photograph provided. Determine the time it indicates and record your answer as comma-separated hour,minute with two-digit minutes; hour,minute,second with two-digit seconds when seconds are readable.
1,21
